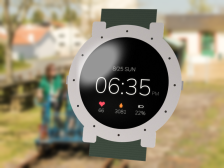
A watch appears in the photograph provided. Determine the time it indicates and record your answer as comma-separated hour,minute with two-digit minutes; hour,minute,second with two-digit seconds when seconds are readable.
6,35
